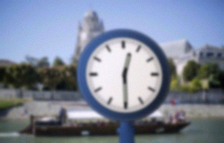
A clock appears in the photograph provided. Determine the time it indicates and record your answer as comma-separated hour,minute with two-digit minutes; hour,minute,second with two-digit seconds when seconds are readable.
12,30
